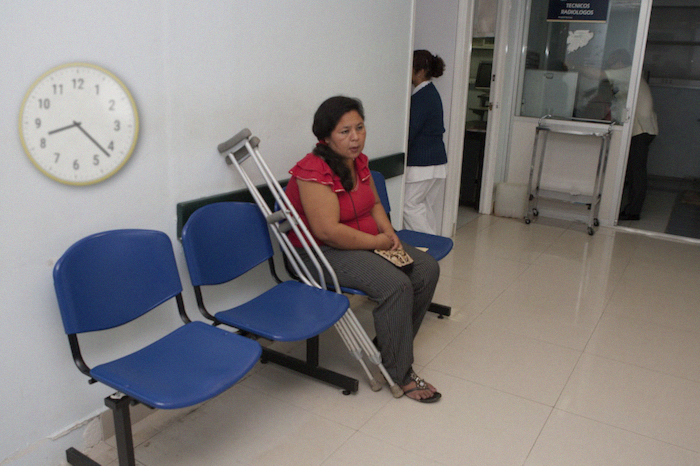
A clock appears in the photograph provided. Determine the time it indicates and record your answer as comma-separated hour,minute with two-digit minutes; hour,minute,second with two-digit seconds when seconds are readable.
8,22
